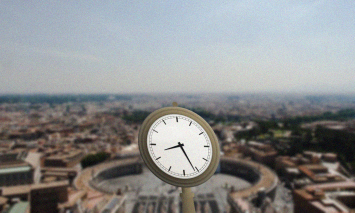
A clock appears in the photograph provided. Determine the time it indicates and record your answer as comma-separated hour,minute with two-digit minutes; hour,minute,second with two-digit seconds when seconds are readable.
8,26
